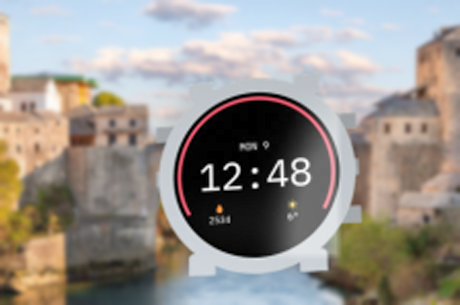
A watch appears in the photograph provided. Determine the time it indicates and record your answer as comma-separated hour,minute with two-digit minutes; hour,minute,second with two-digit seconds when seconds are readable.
12,48
